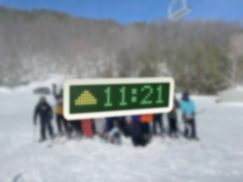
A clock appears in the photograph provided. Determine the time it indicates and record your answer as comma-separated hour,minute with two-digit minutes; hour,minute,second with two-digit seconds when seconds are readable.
11,21
